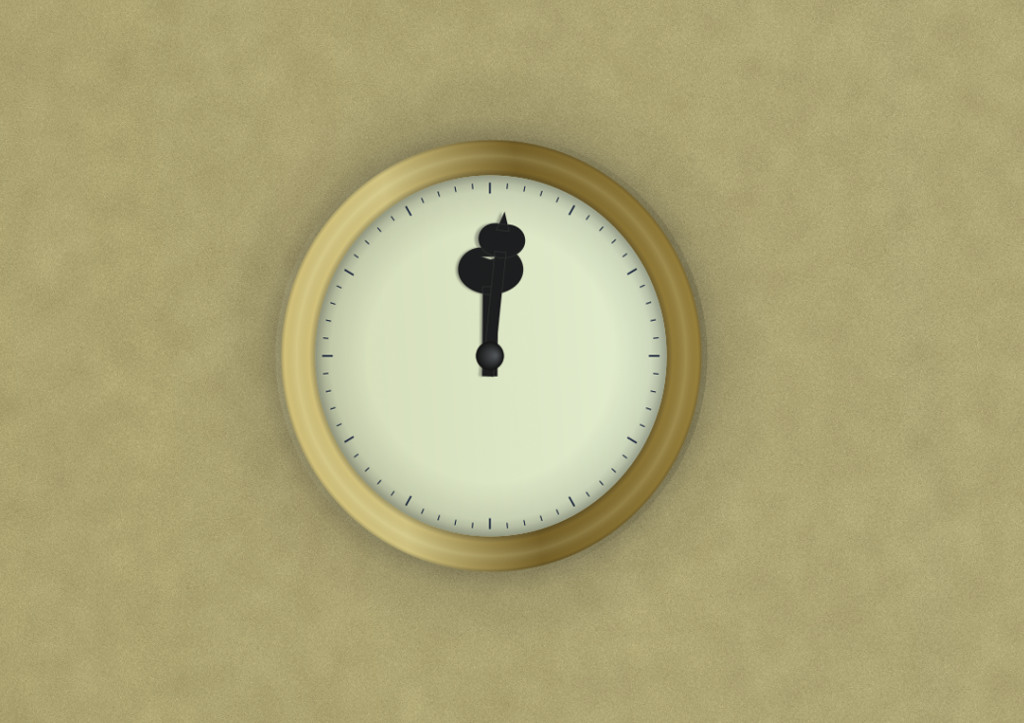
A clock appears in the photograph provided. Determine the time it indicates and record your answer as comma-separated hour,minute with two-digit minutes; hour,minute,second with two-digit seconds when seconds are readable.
12,01
